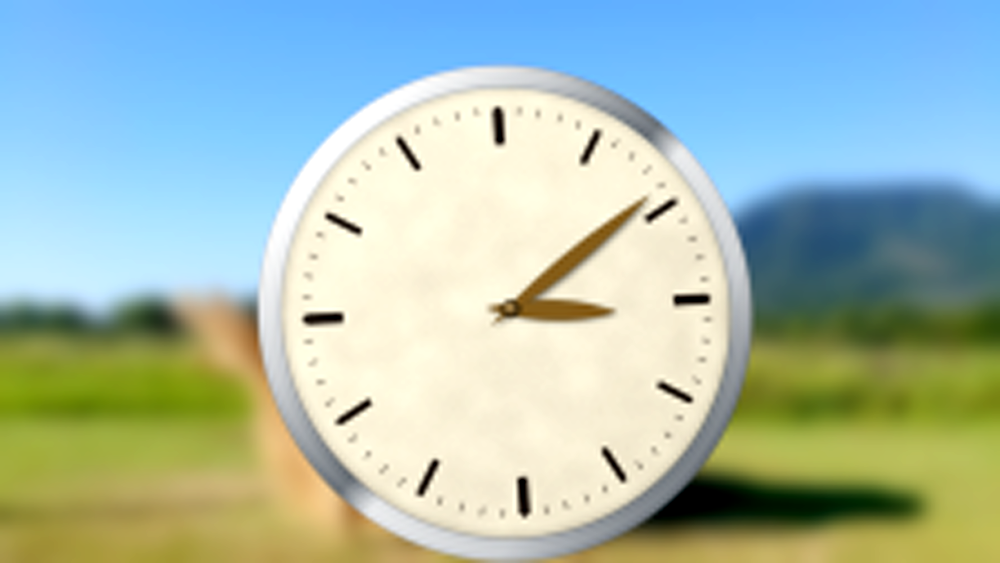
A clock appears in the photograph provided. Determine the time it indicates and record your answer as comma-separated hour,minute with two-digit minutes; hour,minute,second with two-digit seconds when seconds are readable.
3,09
